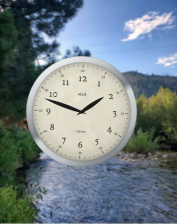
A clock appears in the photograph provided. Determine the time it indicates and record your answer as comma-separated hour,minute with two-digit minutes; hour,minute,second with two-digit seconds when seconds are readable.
1,48
